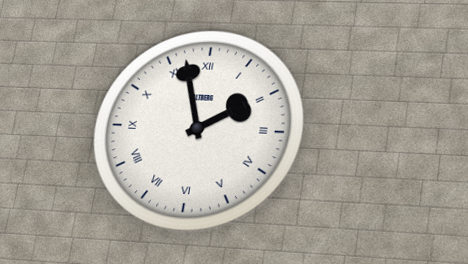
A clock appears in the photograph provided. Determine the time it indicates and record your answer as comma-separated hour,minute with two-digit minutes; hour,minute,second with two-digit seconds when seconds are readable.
1,57
